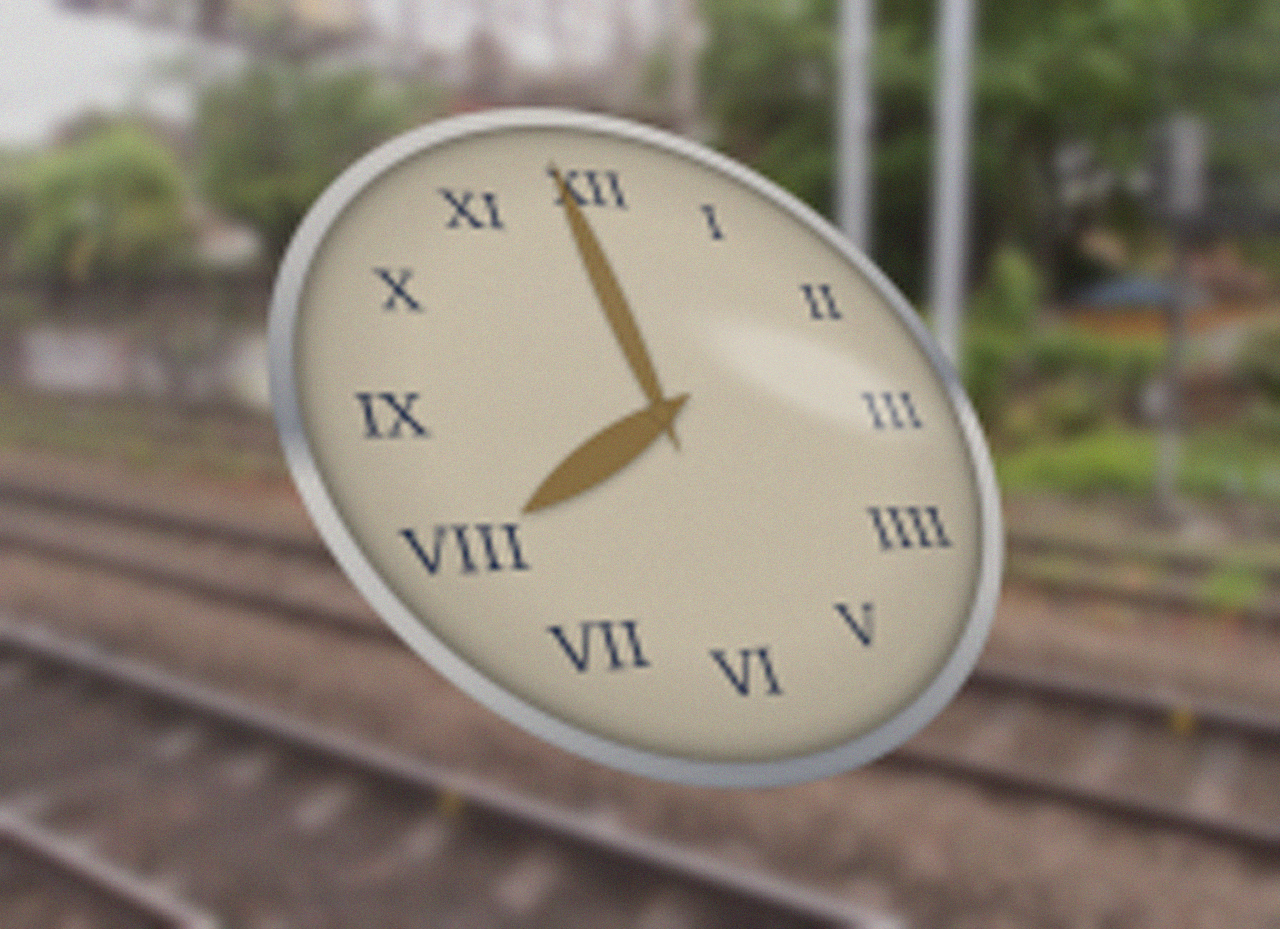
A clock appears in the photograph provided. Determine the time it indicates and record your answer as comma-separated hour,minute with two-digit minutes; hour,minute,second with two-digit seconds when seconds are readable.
7,59
